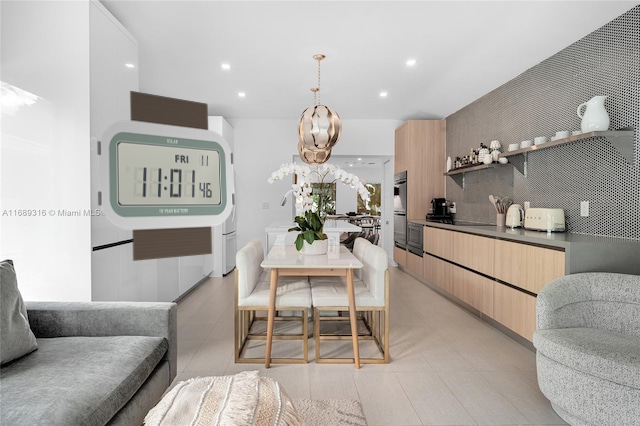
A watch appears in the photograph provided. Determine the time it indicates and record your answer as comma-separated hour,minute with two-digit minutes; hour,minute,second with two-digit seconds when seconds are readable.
11,01,46
